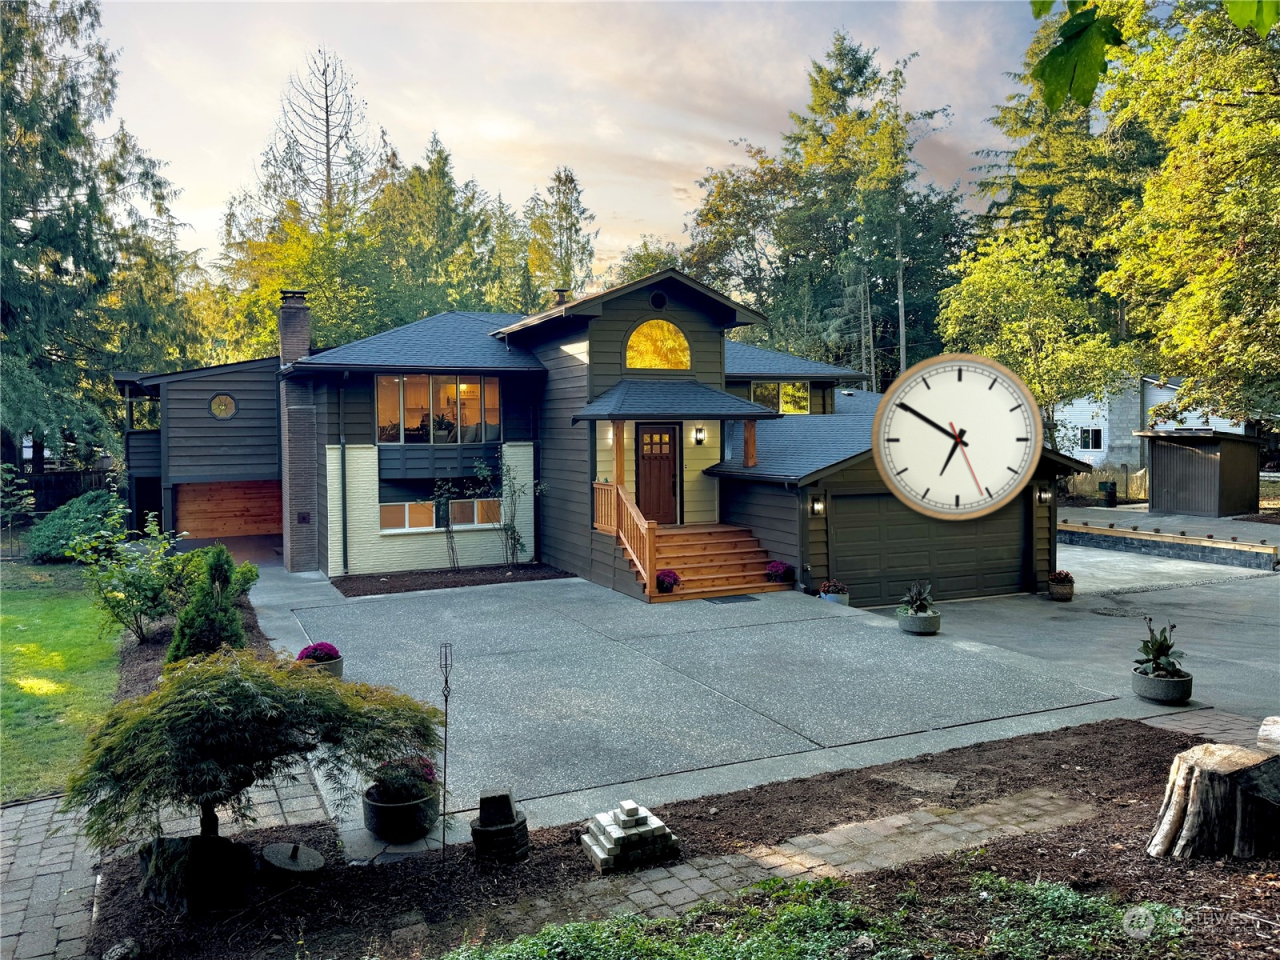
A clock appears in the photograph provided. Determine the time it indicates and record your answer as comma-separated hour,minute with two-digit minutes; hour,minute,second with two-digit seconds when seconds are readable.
6,50,26
